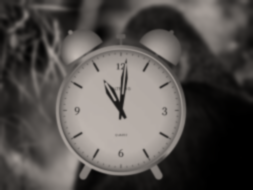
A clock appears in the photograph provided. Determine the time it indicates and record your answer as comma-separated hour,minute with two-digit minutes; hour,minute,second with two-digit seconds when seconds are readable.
11,01
